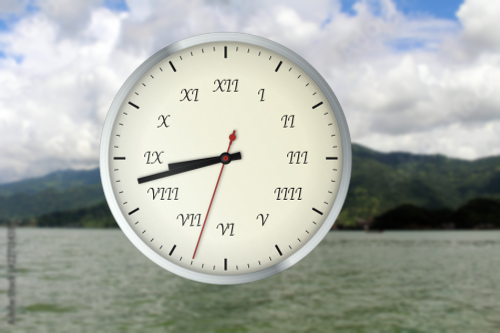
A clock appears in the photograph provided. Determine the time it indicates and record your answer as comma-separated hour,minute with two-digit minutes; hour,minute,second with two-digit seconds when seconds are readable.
8,42,33
